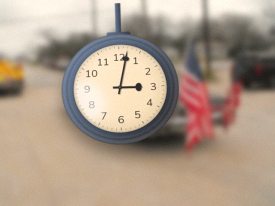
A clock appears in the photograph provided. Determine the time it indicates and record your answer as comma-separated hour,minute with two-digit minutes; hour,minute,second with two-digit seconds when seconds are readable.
3,02
